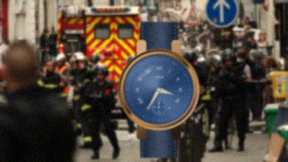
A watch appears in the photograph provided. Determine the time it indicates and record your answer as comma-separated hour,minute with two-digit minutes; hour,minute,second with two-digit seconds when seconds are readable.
3,35
